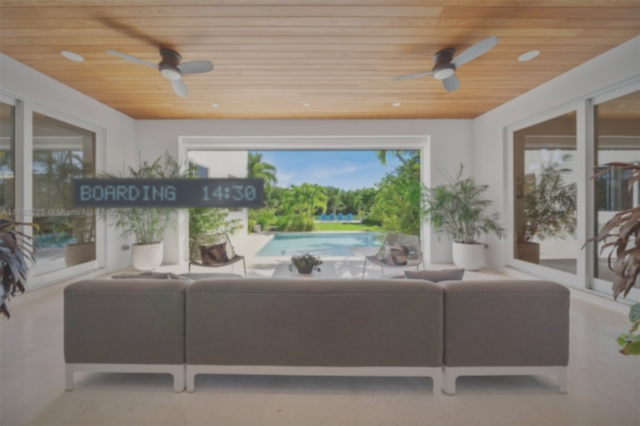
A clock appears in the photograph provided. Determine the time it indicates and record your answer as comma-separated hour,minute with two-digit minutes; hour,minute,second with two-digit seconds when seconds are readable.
14,30
